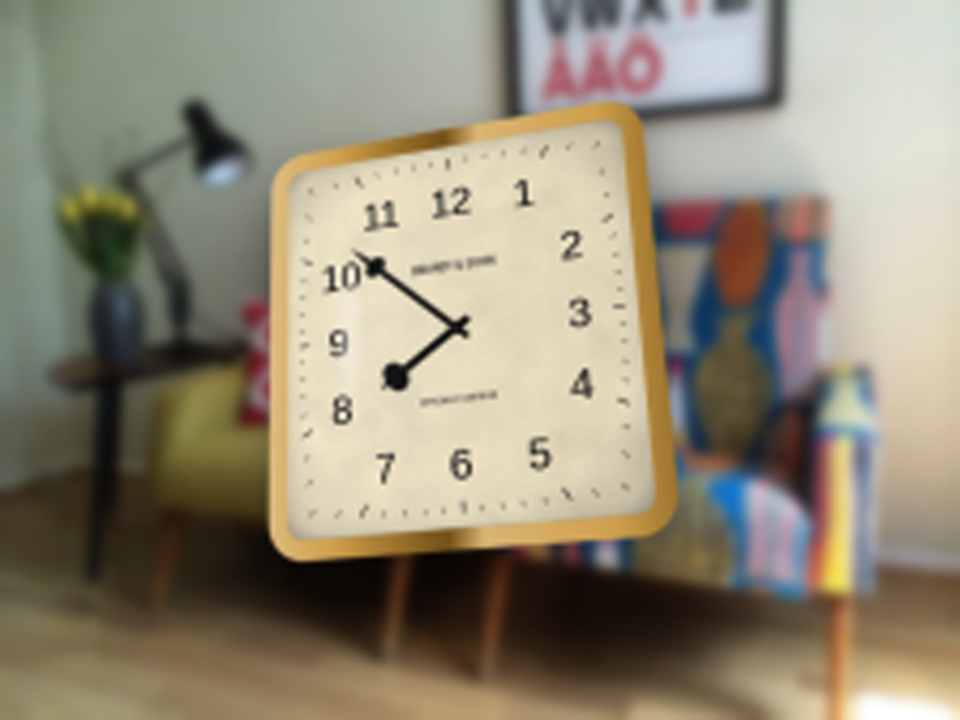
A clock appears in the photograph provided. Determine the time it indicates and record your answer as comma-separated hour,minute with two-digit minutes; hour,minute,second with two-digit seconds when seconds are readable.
7,52
